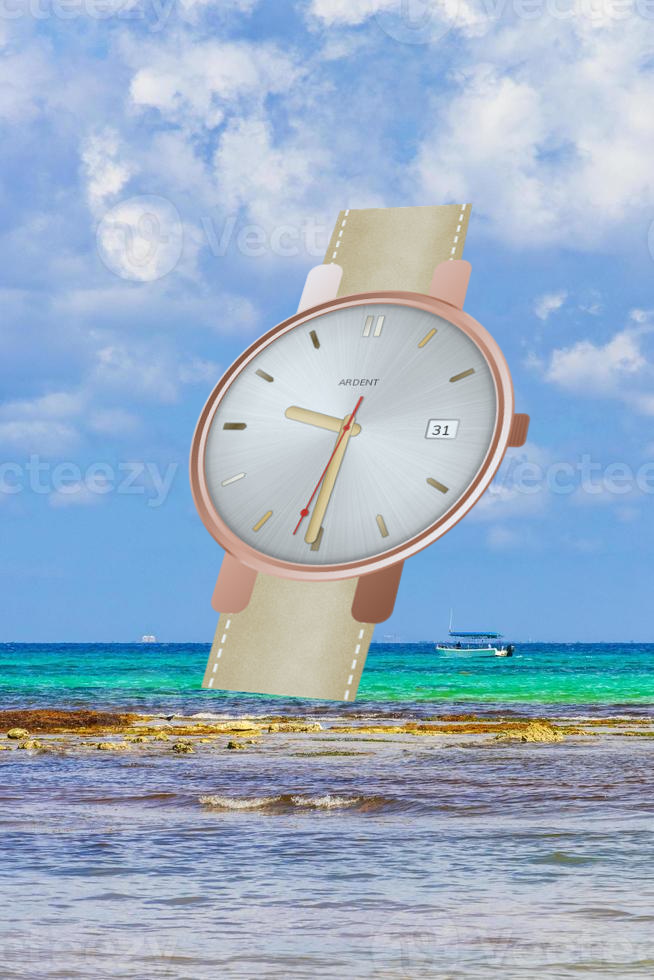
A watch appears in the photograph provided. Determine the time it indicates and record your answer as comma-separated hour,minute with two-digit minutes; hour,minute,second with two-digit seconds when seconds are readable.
9,30,32
